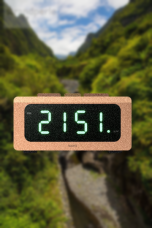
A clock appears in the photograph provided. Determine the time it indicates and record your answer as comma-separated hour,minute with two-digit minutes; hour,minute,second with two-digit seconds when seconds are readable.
21,51
